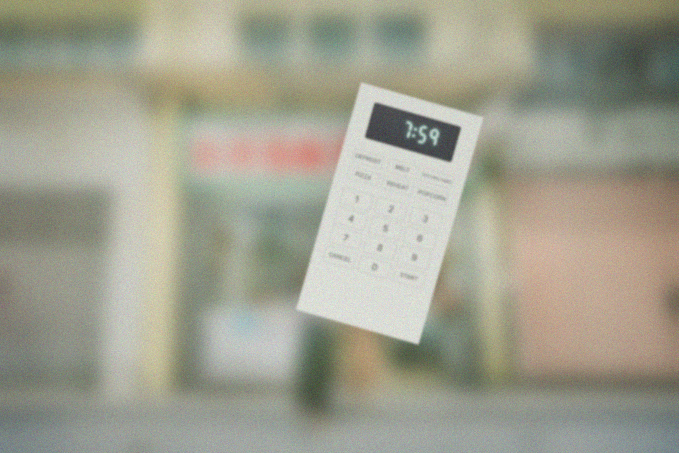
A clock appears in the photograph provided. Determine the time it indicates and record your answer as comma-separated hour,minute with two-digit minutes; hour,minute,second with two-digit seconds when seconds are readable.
7,59
